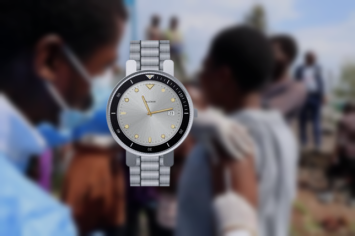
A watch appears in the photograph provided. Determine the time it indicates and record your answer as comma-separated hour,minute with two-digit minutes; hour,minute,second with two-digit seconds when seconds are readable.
11,13
